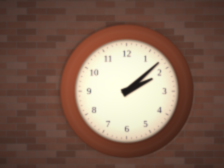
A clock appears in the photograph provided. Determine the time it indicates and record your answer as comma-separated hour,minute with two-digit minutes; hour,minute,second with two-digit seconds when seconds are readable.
2,08
